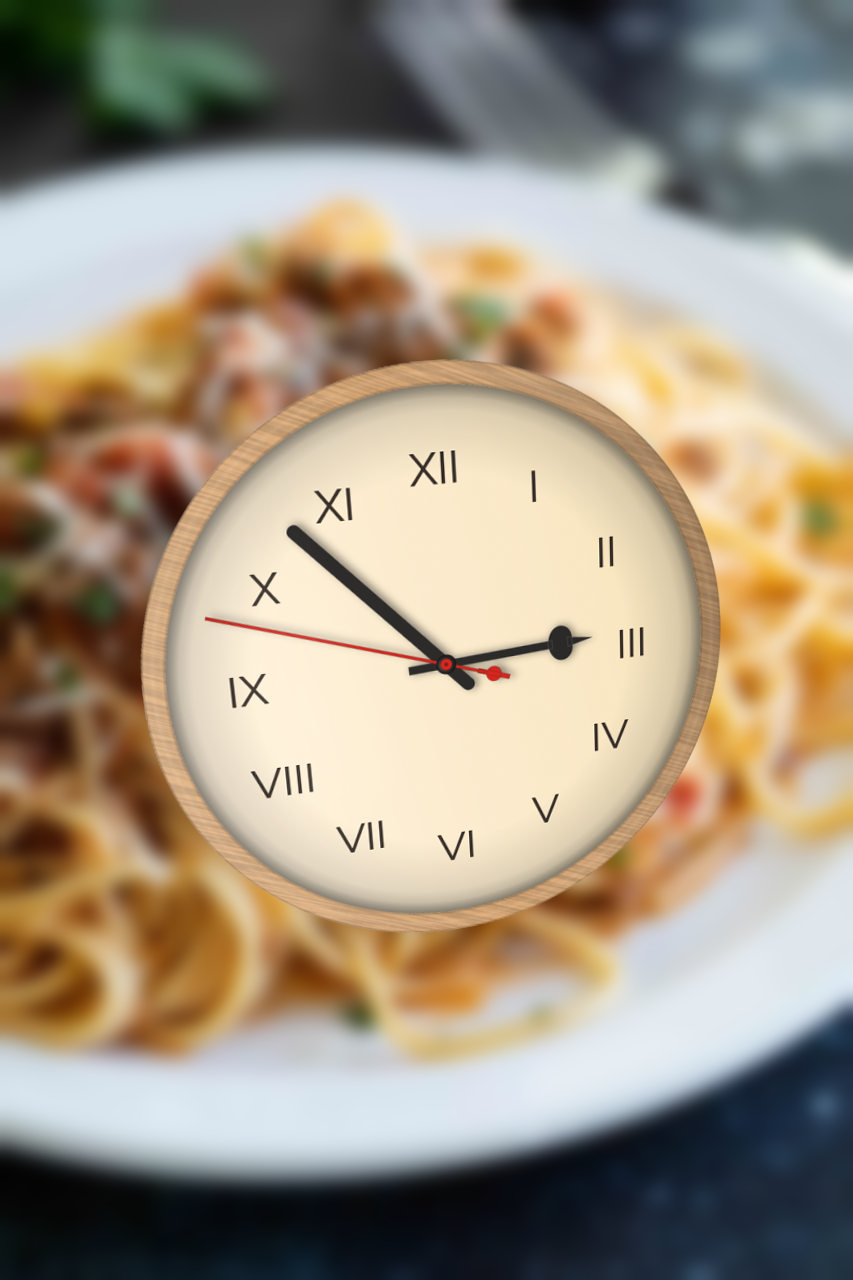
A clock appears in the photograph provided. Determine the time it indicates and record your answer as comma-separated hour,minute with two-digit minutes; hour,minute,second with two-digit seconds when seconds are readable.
2,52,48
